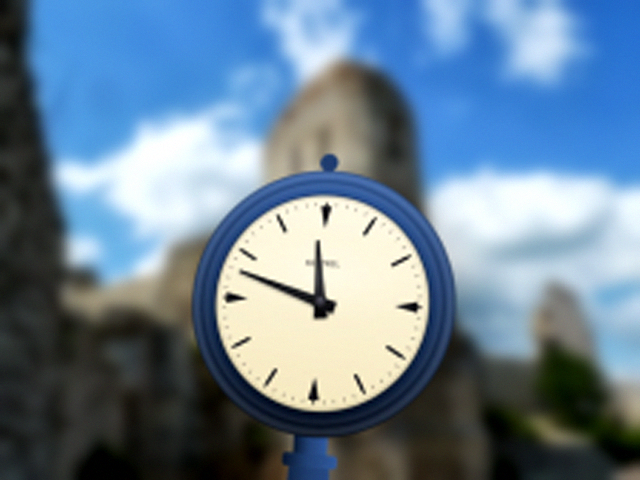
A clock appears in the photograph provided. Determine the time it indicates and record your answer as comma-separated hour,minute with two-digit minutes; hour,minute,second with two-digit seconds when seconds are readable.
11,48
